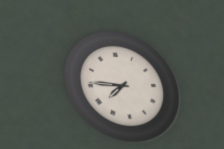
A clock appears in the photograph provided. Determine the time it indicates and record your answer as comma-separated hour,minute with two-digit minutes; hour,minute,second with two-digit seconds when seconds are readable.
7,46
